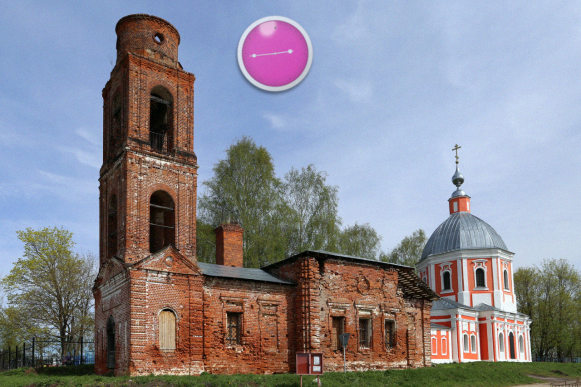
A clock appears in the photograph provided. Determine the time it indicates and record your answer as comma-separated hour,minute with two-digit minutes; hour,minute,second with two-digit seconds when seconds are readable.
2,44
